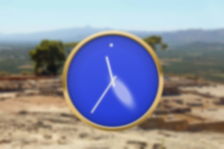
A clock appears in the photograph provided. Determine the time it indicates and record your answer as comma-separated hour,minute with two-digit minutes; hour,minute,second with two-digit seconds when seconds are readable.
11,36
